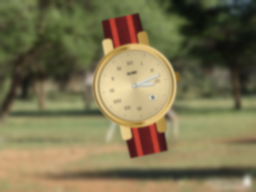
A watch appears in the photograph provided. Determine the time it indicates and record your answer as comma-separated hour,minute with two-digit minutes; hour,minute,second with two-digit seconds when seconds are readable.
3,13
